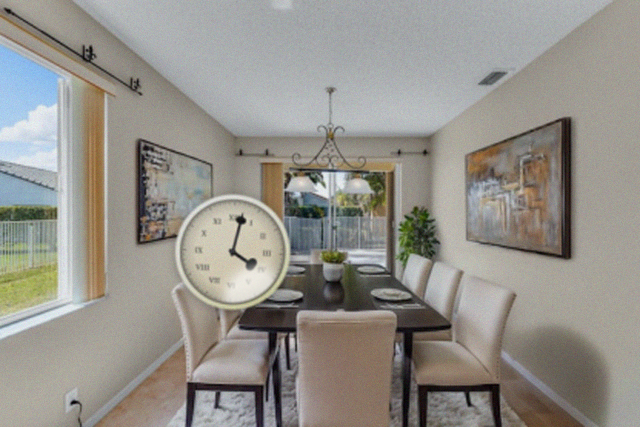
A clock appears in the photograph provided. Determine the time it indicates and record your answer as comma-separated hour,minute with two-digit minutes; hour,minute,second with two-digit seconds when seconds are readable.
4,02
